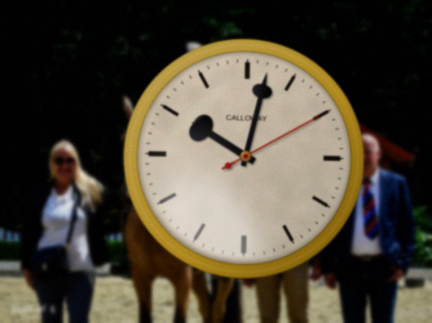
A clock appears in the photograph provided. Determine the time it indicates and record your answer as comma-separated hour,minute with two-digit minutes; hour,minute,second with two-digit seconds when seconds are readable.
10,02,10
